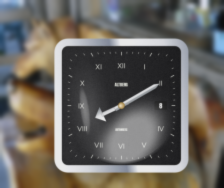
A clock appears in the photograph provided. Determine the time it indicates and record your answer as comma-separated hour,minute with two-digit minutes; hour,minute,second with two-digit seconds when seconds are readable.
8,10
